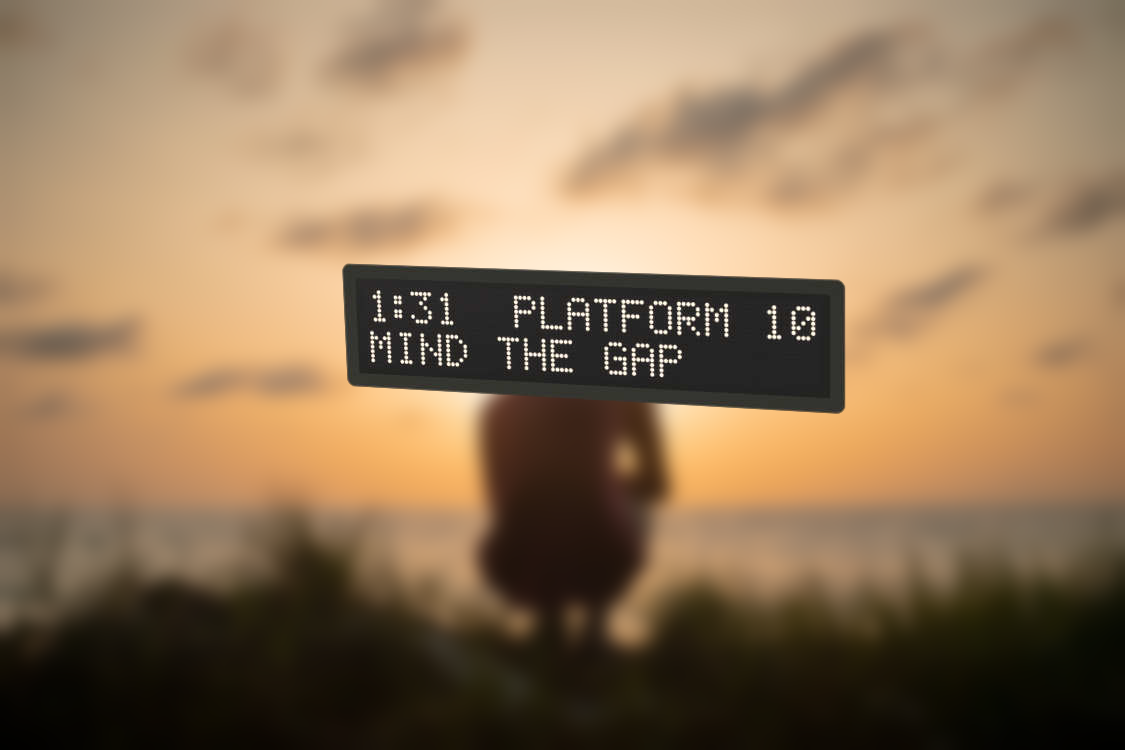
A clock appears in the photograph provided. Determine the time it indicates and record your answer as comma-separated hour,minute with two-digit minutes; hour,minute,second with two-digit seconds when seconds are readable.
1,31
